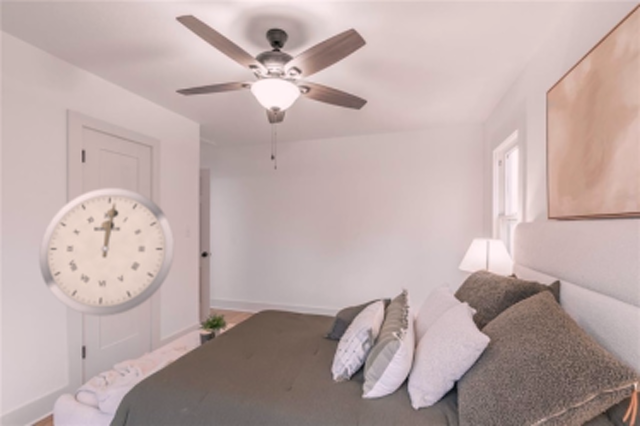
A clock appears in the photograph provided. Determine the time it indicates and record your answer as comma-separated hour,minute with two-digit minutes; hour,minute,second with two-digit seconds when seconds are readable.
12,01
